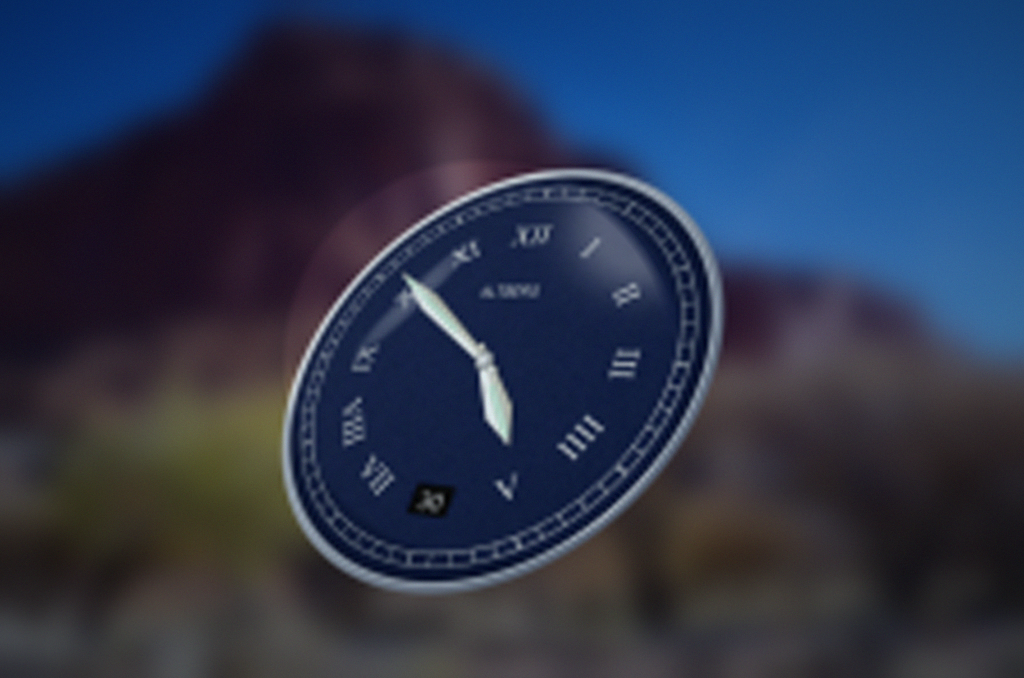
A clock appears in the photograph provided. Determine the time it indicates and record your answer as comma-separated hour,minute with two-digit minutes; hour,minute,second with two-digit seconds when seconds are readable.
4,51
